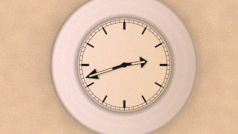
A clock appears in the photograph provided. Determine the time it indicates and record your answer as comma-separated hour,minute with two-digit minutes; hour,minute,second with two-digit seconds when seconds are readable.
2,42
